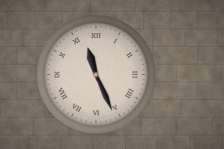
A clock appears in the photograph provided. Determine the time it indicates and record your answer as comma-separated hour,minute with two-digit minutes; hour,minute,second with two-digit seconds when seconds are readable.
11,26
